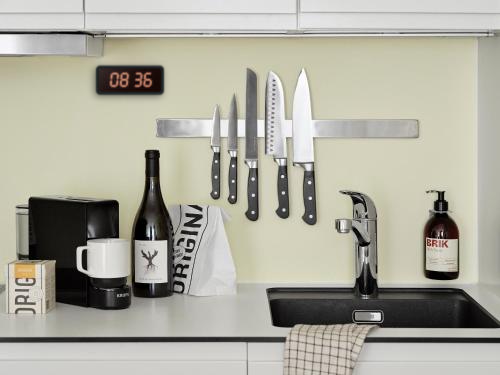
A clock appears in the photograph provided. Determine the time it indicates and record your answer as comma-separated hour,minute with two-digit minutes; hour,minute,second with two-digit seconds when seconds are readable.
8,36
